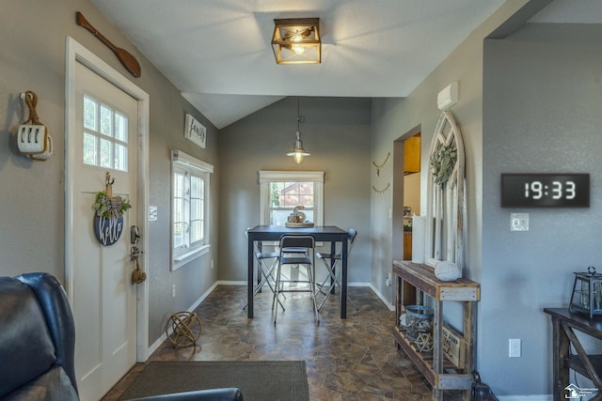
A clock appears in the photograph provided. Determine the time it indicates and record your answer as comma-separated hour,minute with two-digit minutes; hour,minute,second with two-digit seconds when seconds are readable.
19,33
